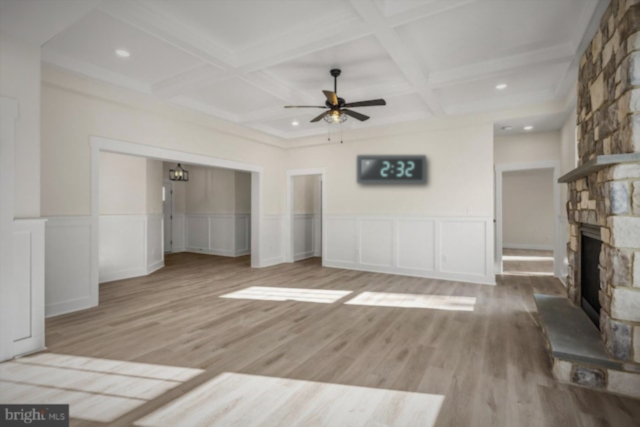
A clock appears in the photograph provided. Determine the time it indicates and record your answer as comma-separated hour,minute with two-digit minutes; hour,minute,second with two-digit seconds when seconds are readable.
2,32
